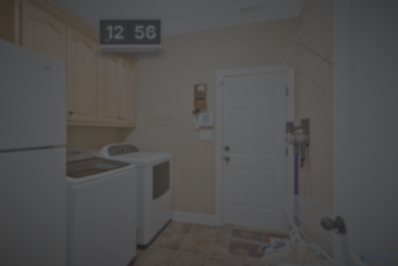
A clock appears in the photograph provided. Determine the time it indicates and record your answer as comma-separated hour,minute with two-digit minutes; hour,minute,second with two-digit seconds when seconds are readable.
12,56
